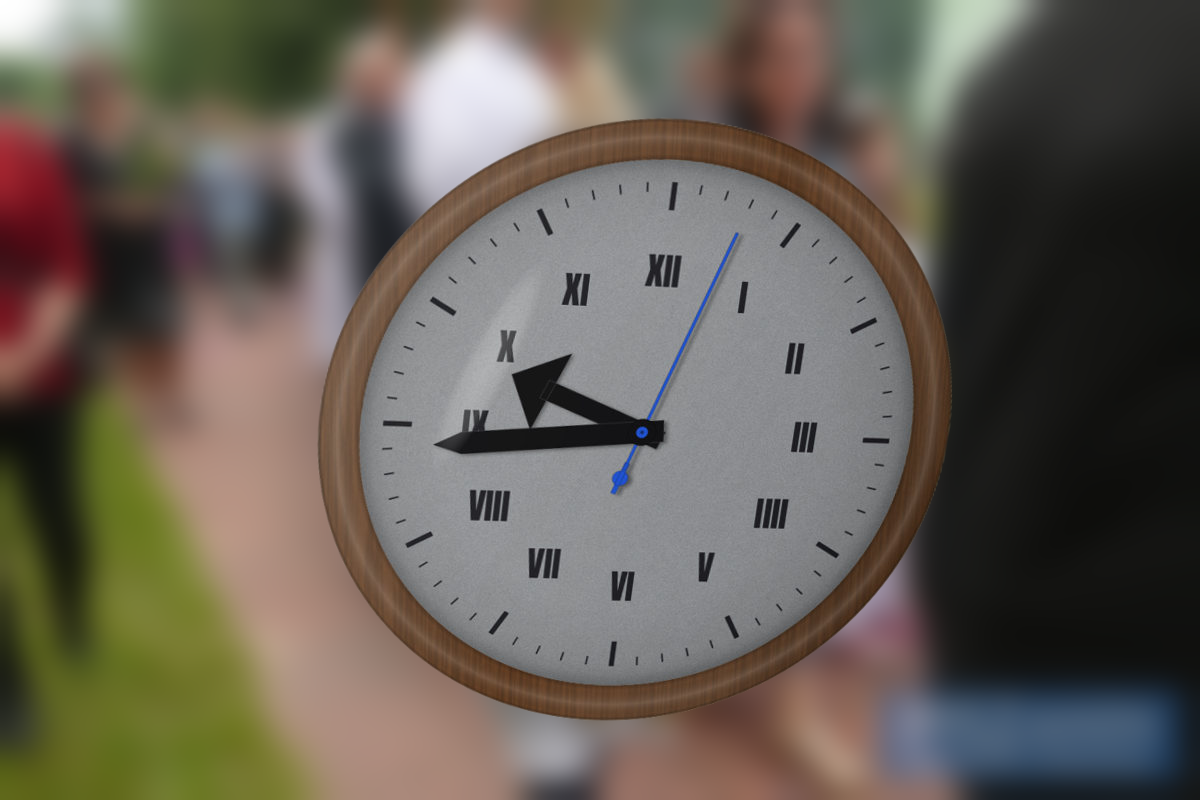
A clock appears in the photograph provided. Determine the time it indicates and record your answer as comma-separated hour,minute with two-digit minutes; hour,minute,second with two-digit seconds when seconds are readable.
9,44,03
